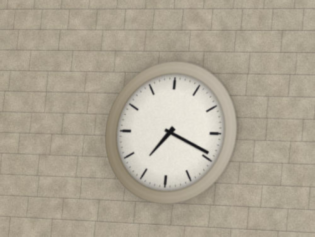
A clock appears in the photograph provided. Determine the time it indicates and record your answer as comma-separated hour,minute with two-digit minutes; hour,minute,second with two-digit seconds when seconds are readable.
7,19
